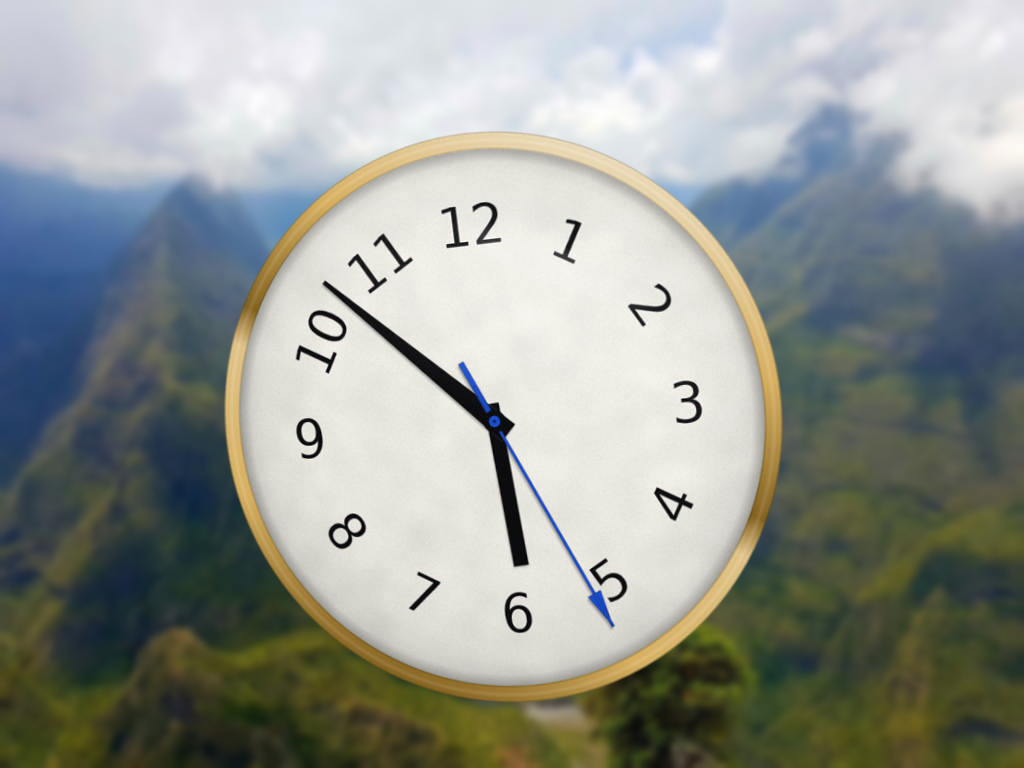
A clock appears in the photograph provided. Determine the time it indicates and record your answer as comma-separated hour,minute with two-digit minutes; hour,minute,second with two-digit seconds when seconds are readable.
5,52,26
